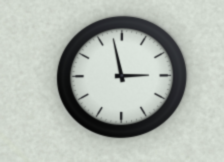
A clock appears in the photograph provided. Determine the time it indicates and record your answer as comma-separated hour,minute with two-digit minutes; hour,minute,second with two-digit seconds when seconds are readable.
2,58
